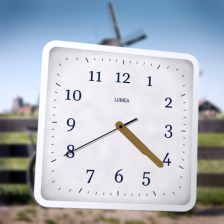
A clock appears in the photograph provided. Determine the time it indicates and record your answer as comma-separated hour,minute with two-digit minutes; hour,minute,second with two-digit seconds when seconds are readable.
4,21,40
